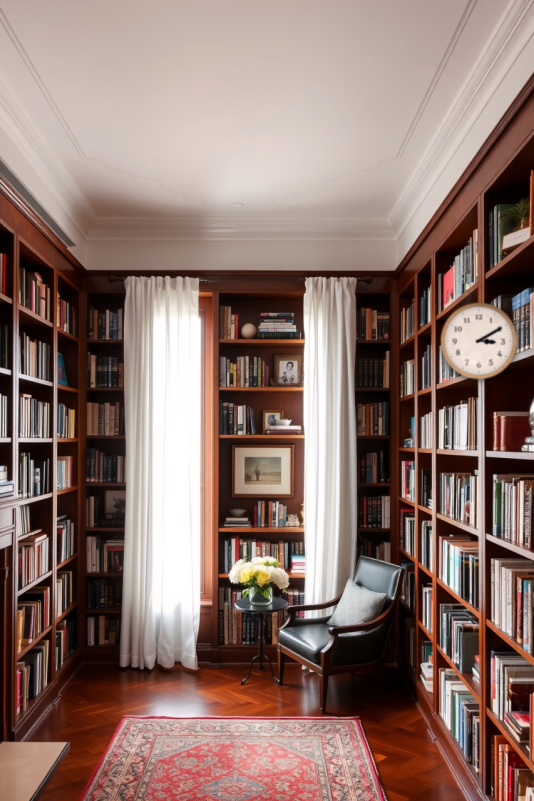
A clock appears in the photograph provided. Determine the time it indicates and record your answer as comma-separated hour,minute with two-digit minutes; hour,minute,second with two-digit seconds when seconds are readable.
3,10
